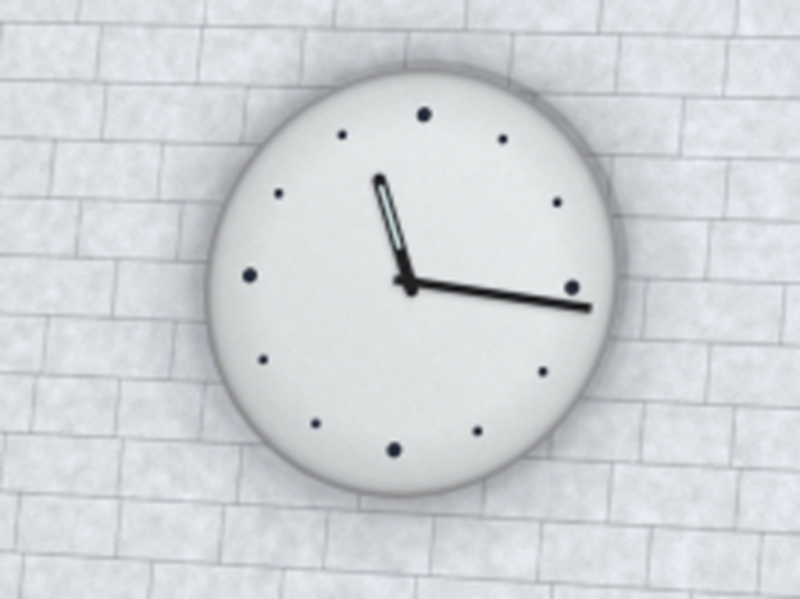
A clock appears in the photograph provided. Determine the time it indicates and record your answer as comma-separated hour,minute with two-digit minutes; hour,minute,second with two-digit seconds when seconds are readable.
11,16
